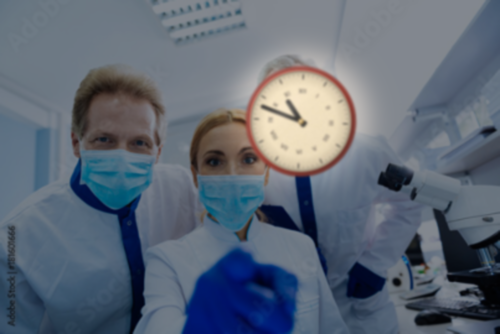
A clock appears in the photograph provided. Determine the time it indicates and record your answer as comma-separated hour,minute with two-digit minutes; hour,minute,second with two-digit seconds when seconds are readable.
10,48
